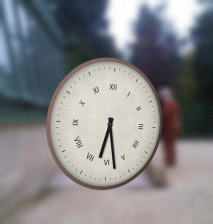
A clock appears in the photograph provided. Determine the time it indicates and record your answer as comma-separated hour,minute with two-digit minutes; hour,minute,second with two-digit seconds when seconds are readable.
6,28
